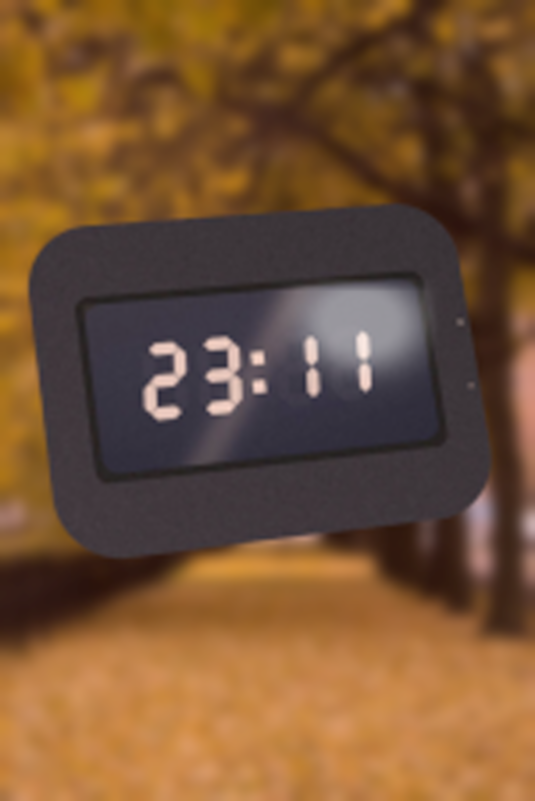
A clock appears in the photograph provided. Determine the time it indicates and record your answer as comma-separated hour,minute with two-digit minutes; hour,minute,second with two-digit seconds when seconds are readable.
23,11
